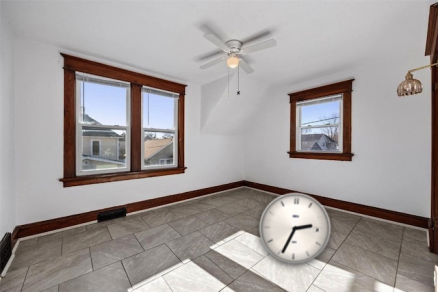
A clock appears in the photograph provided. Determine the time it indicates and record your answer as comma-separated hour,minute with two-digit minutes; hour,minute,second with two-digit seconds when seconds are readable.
2,34
